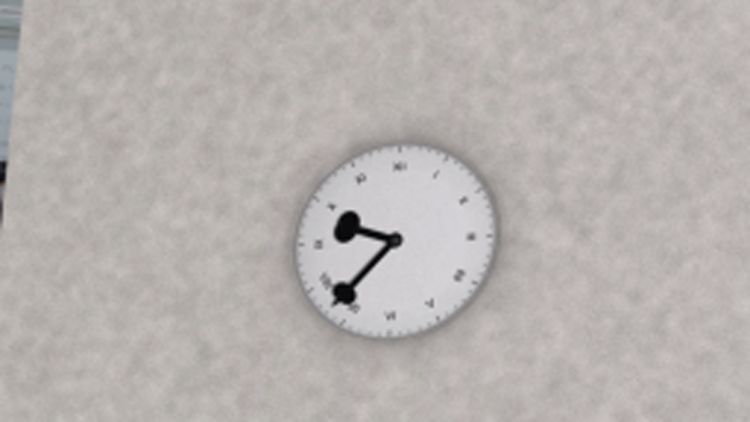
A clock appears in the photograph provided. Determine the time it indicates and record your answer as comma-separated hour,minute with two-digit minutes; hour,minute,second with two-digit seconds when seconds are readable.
9,37
